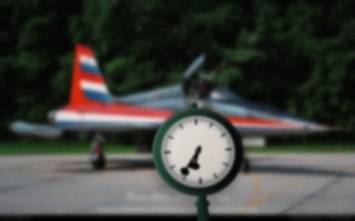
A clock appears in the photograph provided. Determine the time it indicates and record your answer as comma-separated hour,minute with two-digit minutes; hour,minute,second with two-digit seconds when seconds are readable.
6,36
